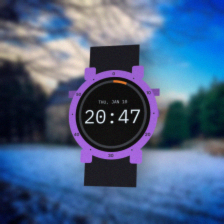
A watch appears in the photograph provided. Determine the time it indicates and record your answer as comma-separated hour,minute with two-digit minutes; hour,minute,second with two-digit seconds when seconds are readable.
20,47
